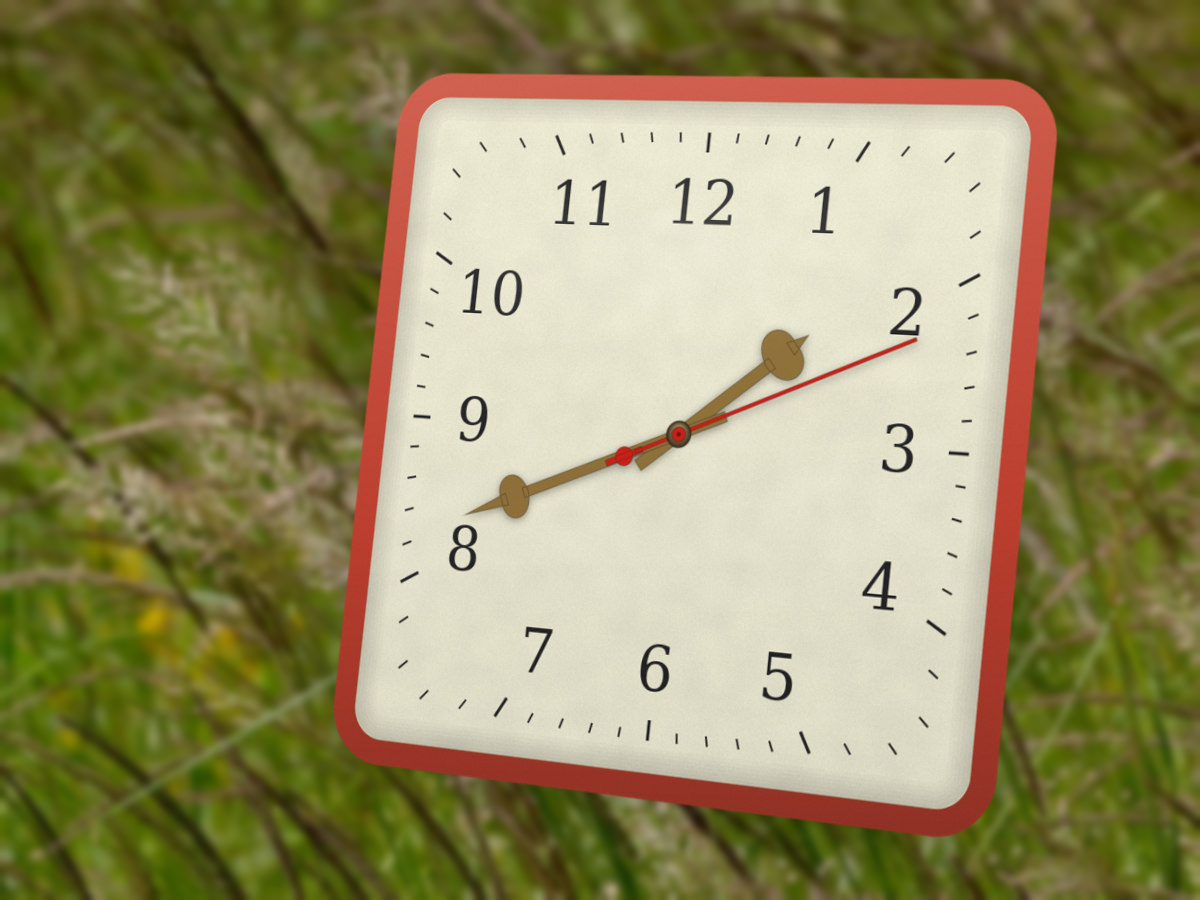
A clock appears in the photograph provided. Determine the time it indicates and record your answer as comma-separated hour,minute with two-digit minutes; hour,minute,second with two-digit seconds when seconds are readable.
1,41,11
